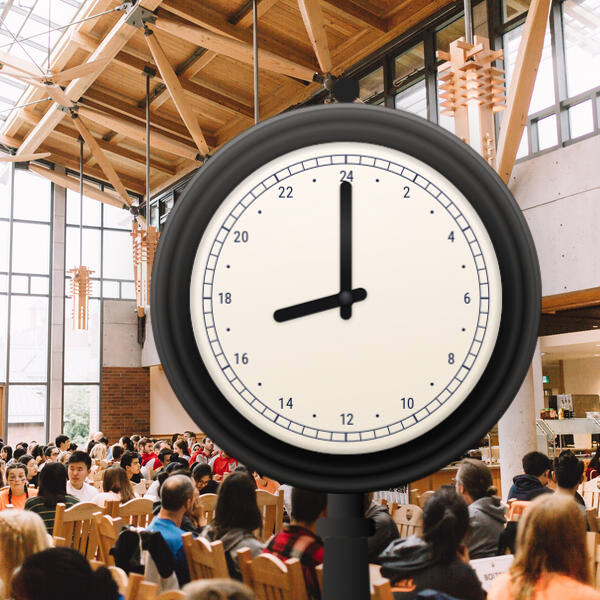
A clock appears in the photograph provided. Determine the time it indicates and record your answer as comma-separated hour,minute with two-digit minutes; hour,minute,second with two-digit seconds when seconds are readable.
17,00
